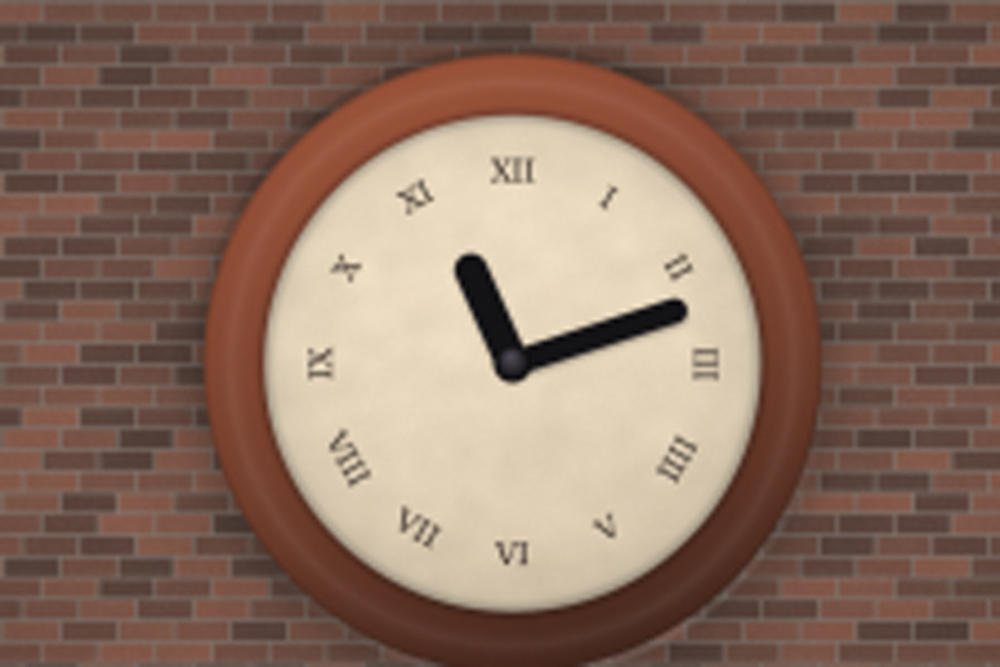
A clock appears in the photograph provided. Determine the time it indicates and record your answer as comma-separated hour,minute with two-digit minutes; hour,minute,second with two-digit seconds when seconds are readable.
11,12
